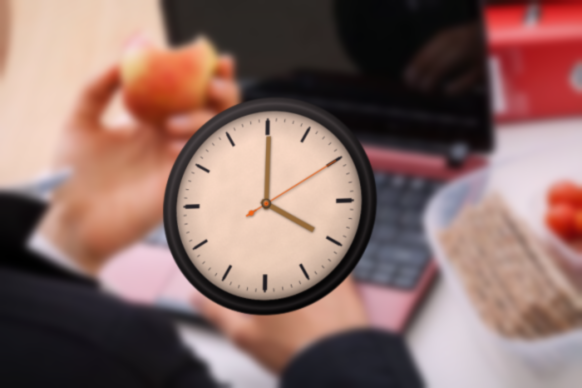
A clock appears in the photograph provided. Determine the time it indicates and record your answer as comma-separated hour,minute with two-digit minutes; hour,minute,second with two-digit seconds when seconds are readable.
4,00,10
